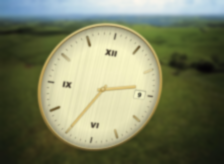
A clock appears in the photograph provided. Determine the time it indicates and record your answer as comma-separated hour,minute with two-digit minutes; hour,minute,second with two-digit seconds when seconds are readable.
2,35
